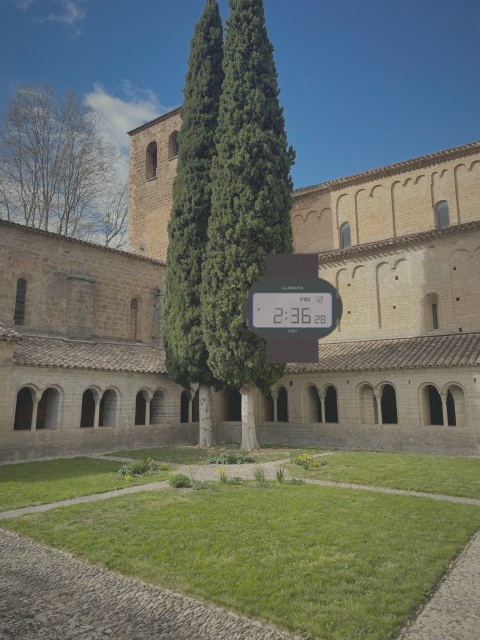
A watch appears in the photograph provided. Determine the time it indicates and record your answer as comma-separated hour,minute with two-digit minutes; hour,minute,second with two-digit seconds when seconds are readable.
2,36
